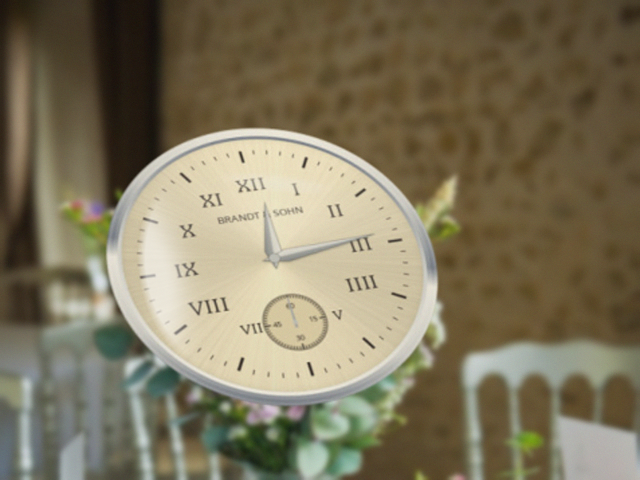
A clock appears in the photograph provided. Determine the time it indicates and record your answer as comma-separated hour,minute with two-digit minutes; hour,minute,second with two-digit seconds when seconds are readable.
12,14
